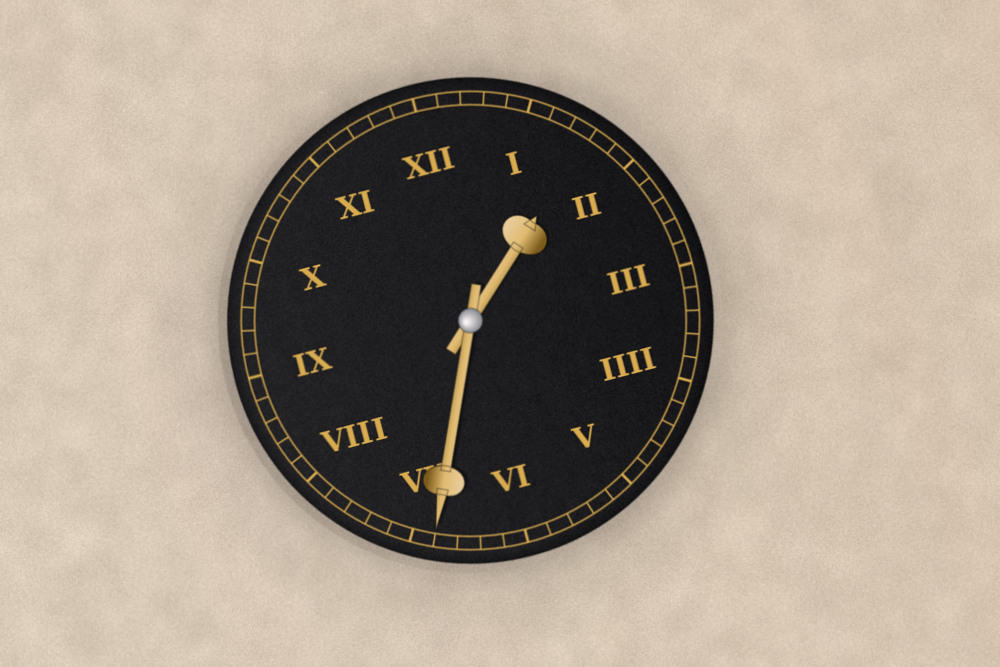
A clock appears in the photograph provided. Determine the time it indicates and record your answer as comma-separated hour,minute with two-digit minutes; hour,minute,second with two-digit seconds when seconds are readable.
1,34
